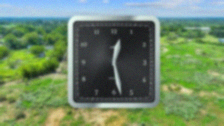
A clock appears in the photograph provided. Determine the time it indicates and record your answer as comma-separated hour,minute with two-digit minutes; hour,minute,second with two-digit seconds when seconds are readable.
12,28
